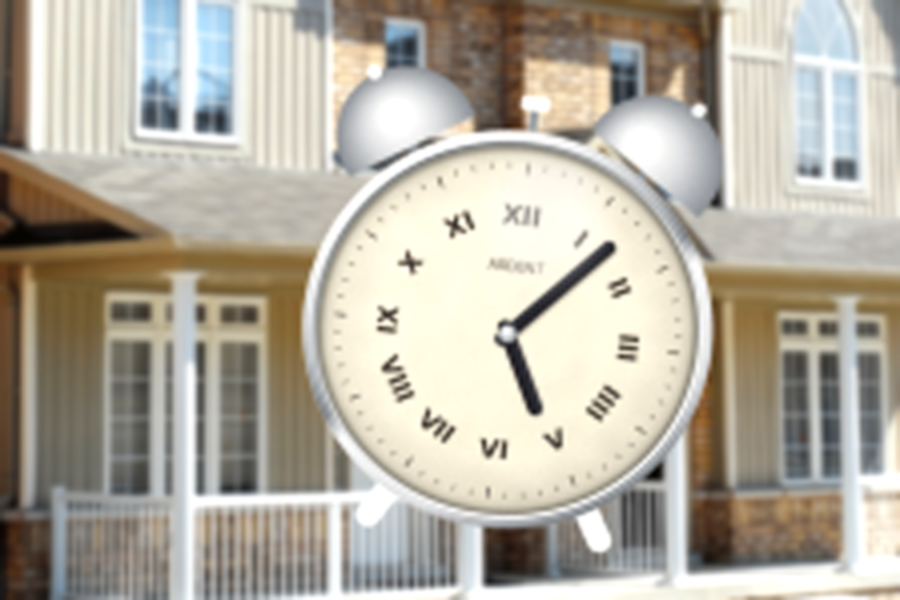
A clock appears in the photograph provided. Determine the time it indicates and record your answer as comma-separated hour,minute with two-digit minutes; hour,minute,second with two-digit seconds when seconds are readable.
5,07
